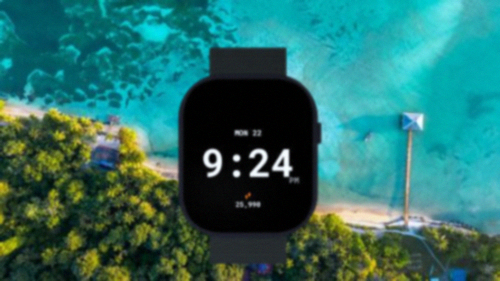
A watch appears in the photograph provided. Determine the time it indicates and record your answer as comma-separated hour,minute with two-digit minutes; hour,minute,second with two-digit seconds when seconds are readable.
9,24
